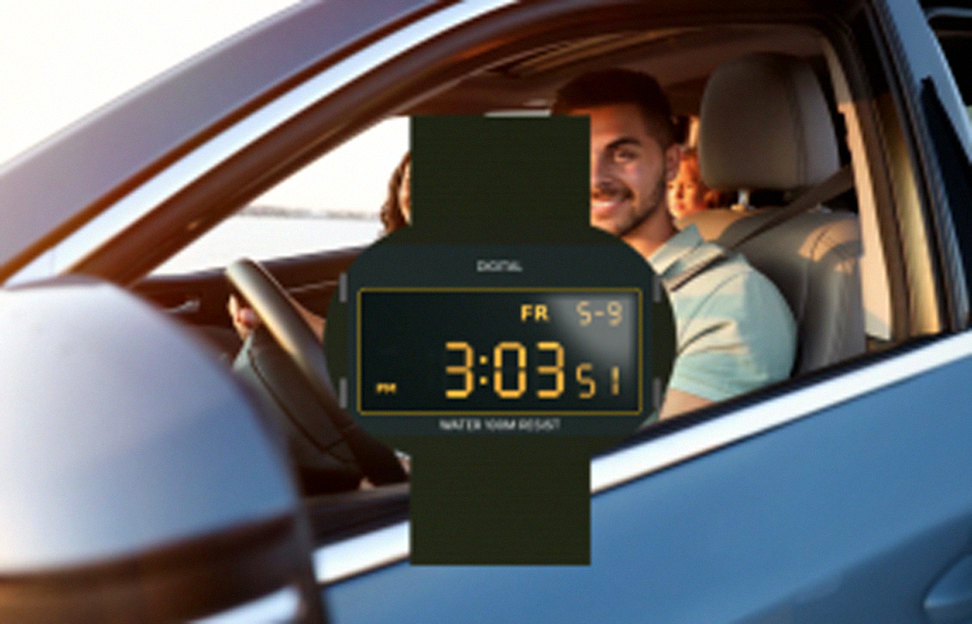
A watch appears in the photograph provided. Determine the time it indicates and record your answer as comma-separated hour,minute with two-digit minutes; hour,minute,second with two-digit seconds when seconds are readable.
3,03,51
